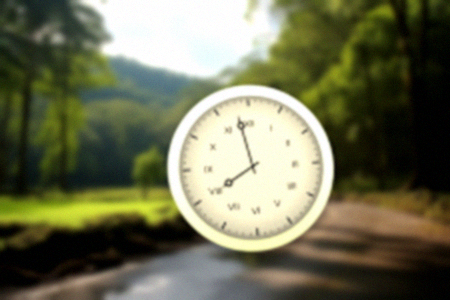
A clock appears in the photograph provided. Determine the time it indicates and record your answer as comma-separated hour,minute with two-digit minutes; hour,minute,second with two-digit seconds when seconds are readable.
7,58
